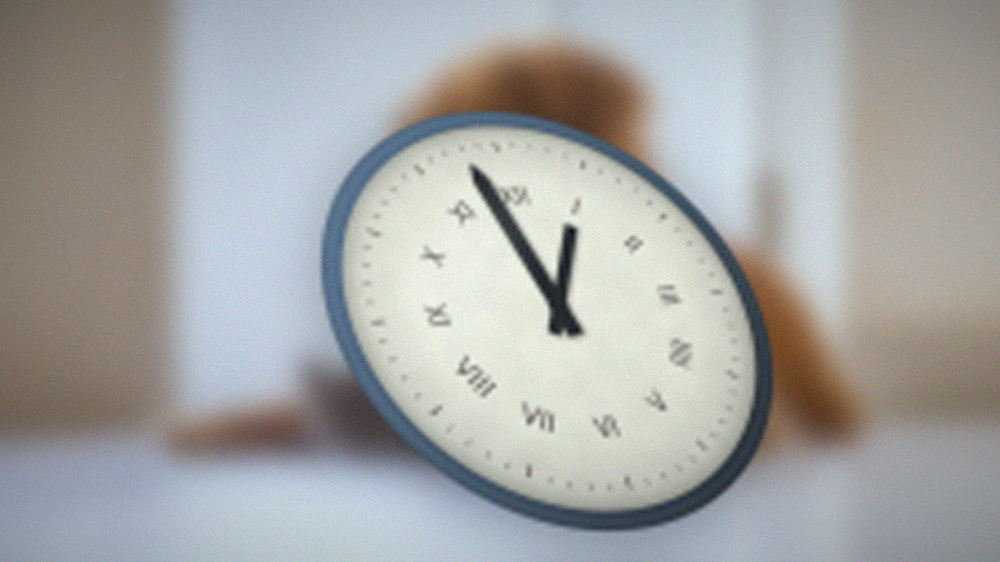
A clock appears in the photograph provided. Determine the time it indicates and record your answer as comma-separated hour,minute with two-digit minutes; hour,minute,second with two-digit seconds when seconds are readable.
12,58
